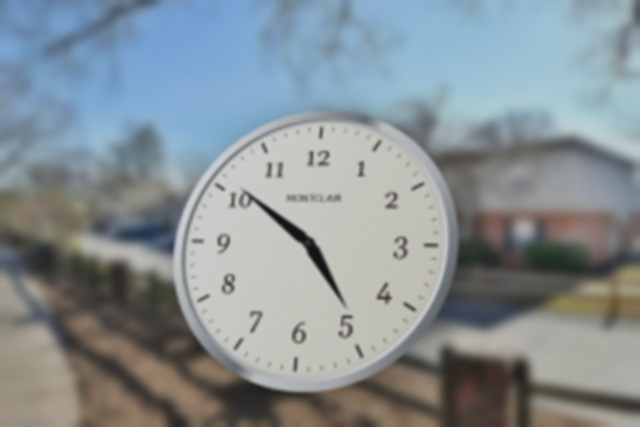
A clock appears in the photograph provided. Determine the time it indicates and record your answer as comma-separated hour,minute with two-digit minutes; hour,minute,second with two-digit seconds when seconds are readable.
4,51
